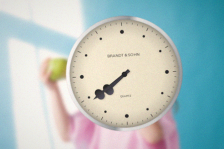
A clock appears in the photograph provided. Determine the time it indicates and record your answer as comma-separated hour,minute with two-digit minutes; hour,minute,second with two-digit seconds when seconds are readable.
7,39
